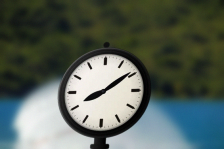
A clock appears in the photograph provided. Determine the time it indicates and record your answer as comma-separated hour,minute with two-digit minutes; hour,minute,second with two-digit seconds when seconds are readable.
8,09
